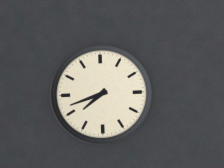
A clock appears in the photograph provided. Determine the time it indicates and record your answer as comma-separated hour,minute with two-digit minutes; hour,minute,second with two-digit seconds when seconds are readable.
7,42
